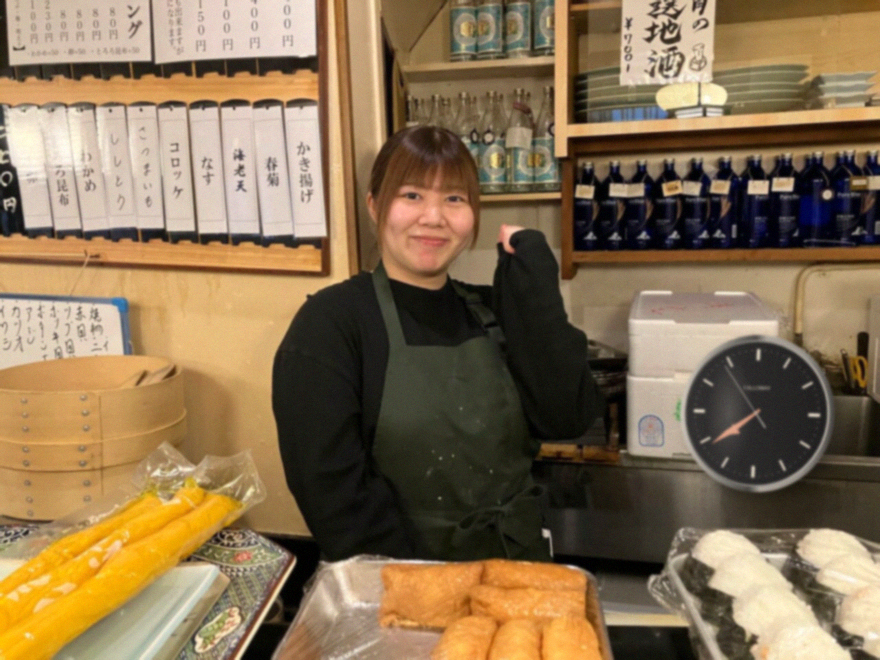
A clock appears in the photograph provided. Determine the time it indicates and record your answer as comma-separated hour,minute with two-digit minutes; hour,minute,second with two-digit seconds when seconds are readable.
7,38,54
